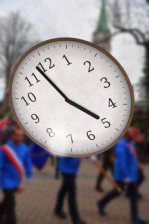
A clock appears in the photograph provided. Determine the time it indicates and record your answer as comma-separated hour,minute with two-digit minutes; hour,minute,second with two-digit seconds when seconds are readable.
4,58
